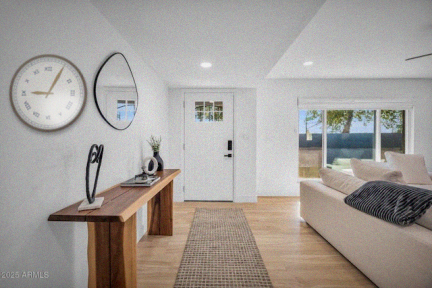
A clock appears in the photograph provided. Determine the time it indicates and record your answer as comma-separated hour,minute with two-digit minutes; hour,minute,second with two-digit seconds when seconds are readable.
9,05
